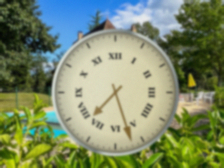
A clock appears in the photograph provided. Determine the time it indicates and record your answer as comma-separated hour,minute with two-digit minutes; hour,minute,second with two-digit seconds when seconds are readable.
7,27
